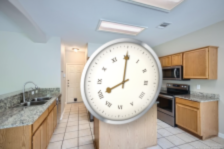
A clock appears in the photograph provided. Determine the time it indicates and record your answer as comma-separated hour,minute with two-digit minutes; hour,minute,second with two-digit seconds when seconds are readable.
8,00
